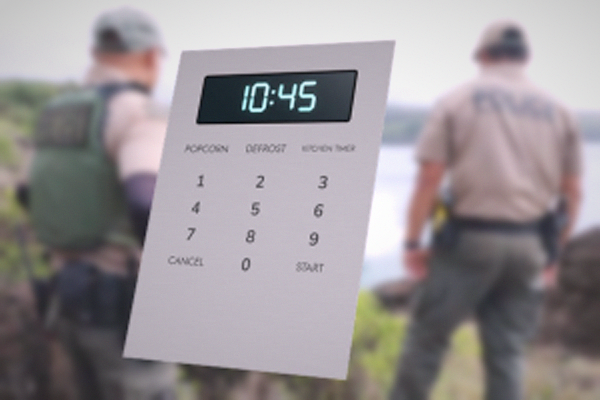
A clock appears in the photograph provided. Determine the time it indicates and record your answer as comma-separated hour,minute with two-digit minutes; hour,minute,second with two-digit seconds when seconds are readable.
10,45
